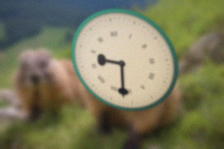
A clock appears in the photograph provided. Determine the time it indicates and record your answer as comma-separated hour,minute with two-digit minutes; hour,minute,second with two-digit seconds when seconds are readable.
9,32
